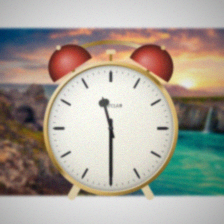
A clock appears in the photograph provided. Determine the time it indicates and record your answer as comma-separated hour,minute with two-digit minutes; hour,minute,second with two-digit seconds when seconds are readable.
11,30
